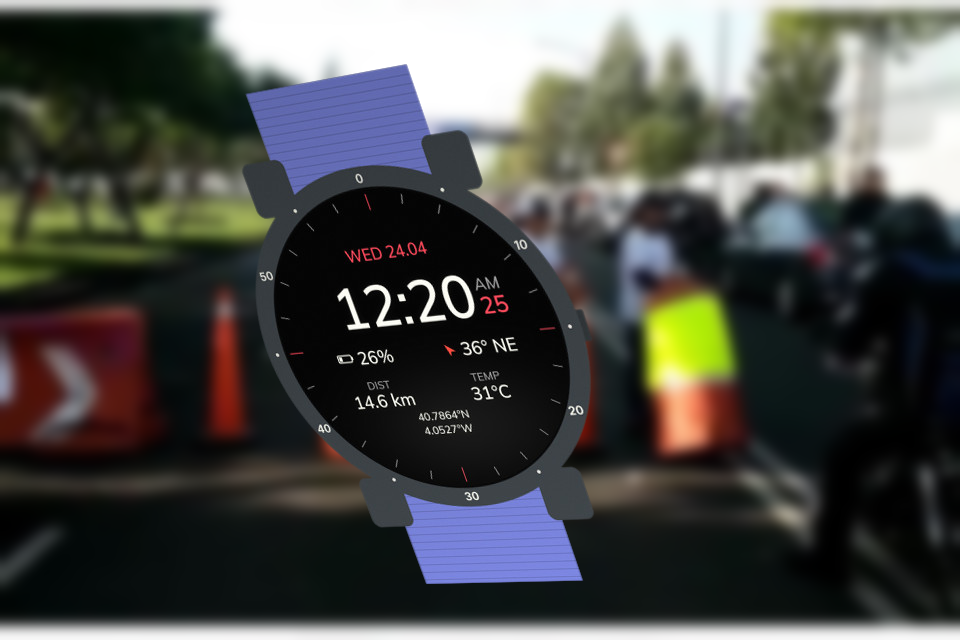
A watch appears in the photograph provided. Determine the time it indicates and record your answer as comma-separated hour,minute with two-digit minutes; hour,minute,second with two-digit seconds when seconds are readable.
12,20,25
